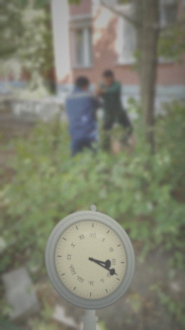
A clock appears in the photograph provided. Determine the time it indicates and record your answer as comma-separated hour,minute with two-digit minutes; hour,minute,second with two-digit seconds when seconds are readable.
3,19
